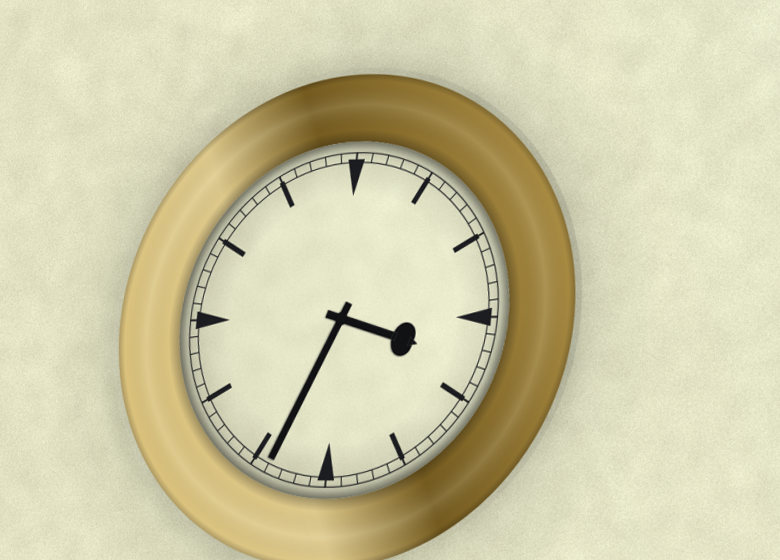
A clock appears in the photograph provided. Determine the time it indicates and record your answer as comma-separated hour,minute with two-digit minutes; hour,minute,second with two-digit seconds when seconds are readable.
3,34
